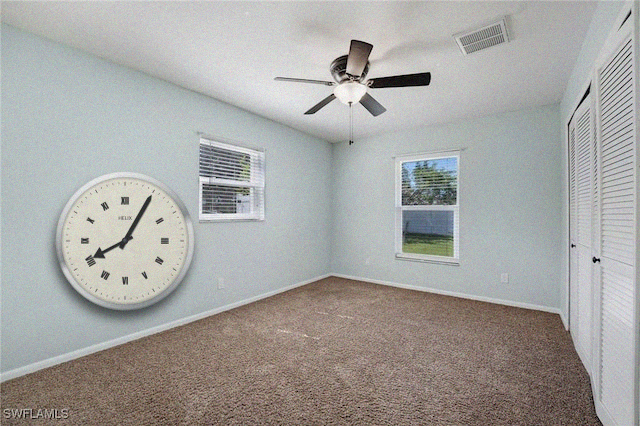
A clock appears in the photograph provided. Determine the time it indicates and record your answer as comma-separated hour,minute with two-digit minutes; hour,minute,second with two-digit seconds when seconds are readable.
8,05
